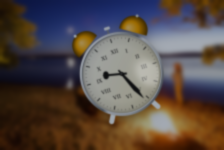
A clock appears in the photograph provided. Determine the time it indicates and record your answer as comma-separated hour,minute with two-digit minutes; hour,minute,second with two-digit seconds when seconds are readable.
9,26
